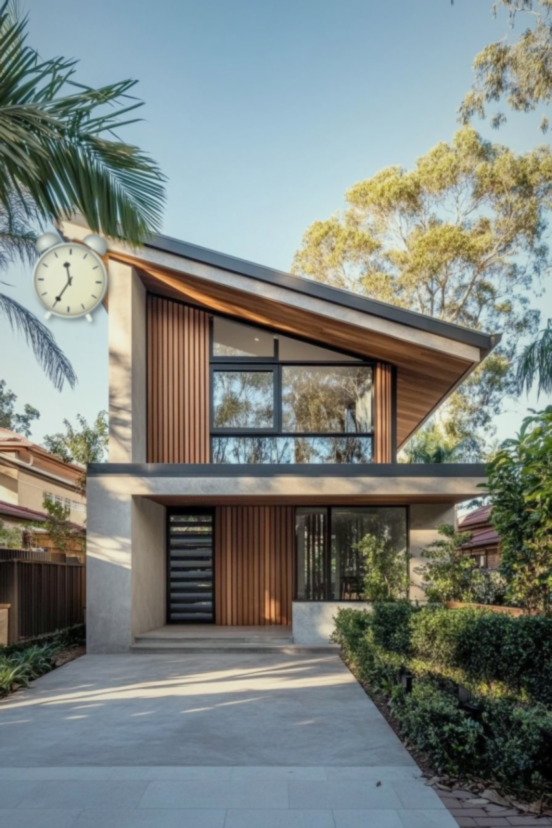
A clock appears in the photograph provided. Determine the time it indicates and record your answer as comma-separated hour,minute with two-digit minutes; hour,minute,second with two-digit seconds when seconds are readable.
11,35
